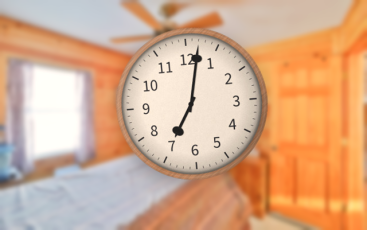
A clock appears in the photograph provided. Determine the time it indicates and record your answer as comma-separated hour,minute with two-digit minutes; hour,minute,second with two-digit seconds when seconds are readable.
7,02
